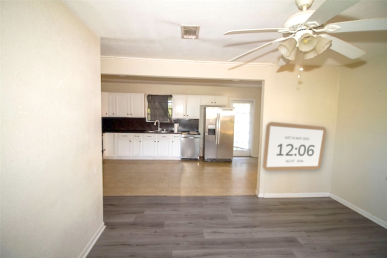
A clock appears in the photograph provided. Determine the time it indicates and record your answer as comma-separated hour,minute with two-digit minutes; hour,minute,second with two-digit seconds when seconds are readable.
12,06
